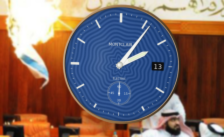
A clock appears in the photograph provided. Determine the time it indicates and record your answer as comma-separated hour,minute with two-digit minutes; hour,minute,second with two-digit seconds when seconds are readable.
2,06
